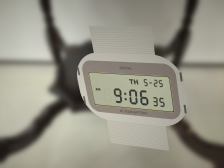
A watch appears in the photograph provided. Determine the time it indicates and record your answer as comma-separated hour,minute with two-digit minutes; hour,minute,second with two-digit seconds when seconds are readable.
9,06,35
